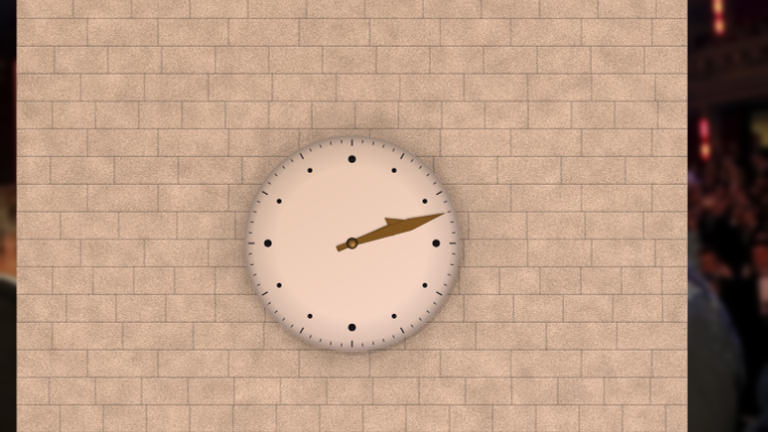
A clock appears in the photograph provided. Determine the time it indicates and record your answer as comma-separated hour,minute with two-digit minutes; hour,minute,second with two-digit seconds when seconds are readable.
2,12
